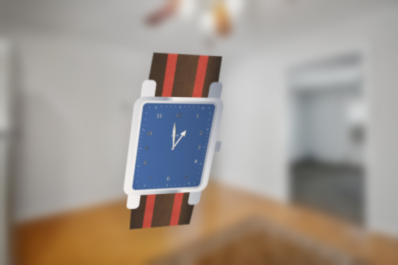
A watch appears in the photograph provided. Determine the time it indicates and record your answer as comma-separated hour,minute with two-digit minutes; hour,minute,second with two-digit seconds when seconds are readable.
12,59
